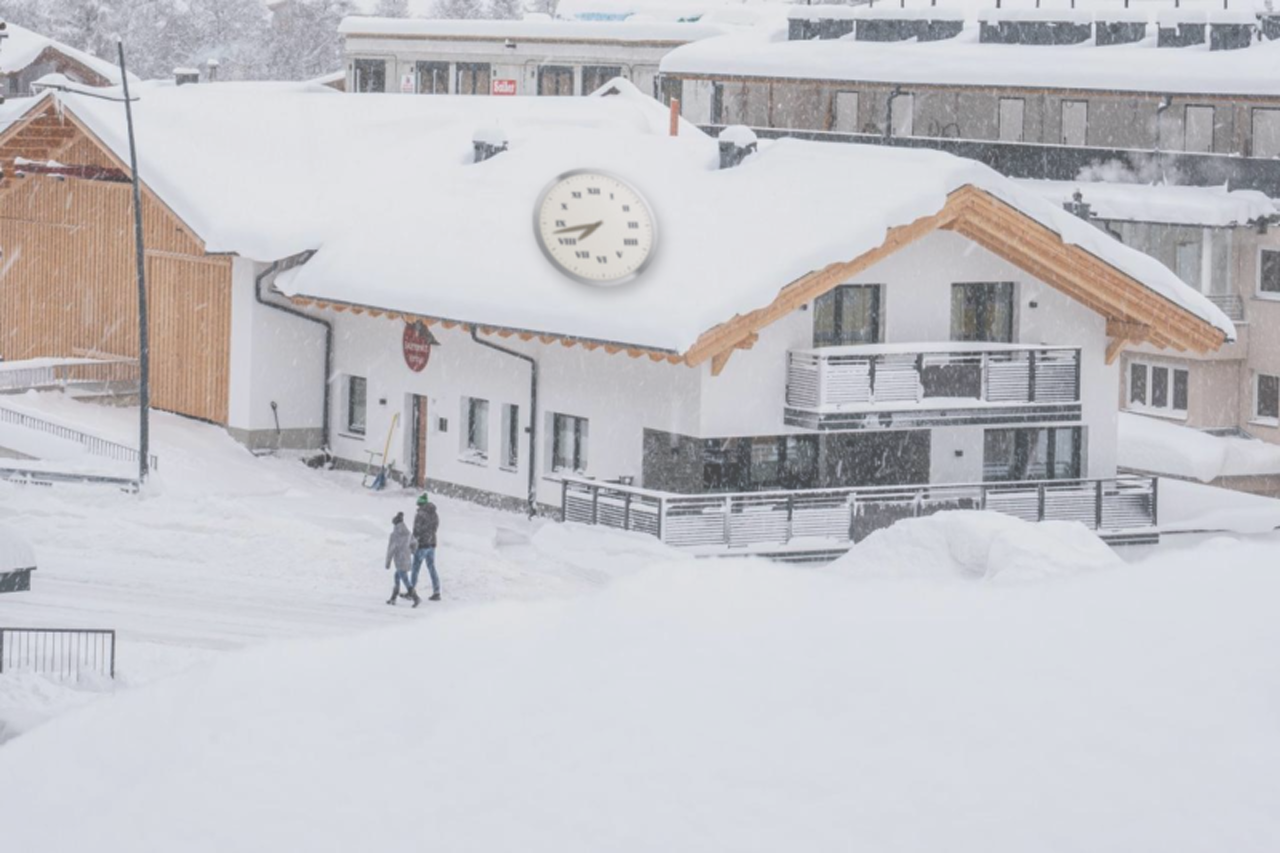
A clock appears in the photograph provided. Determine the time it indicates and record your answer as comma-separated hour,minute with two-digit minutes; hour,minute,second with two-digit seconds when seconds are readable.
7,43
